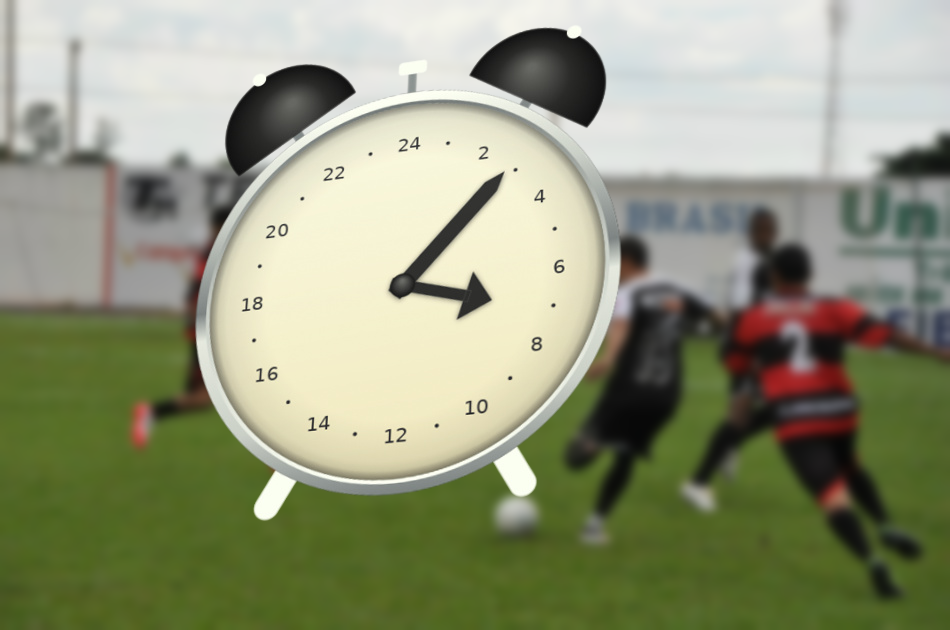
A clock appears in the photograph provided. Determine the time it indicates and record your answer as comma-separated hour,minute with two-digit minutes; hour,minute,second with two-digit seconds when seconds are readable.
7,07
